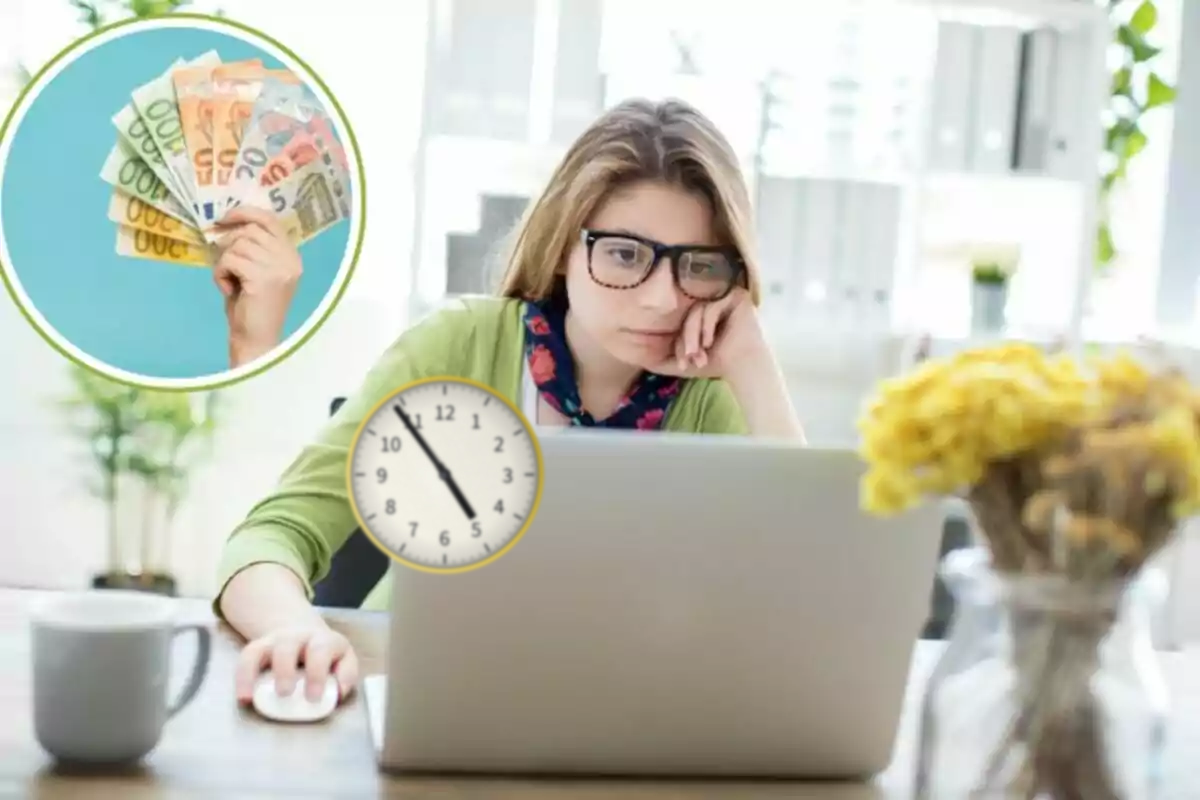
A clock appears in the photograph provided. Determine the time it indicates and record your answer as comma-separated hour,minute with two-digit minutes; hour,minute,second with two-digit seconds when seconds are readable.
4,54
